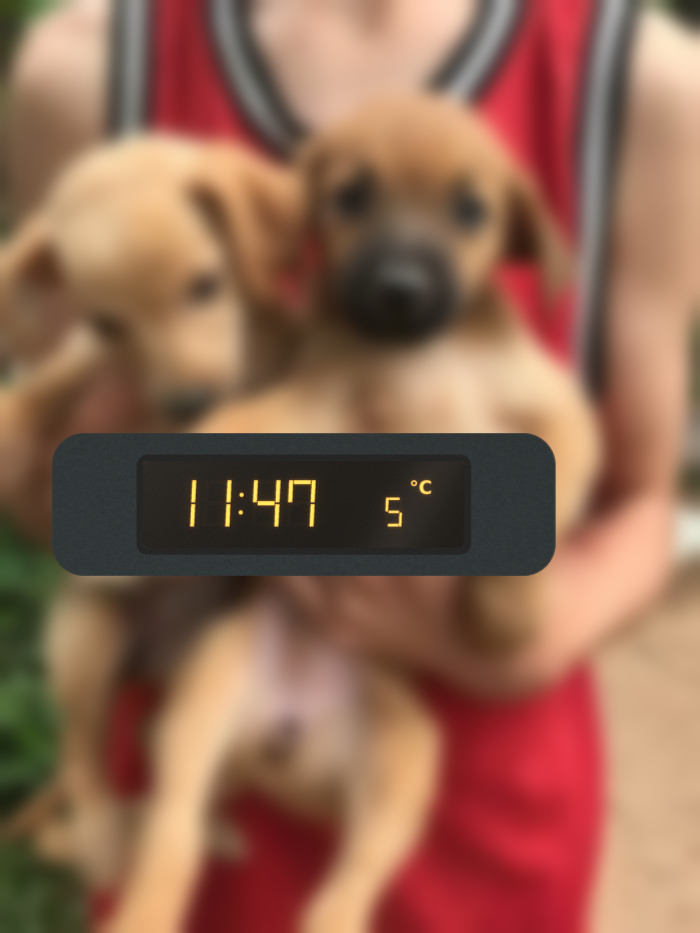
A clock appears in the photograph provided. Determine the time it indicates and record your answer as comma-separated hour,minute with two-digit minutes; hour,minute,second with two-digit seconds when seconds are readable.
11,47
